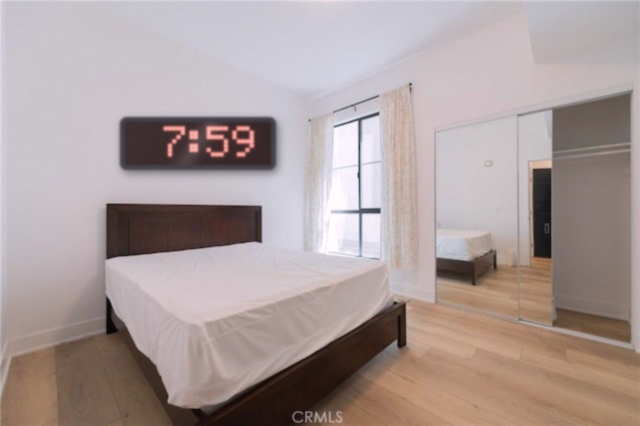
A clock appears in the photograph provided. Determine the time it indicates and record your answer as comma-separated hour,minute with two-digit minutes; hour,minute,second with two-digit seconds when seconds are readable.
7,59
